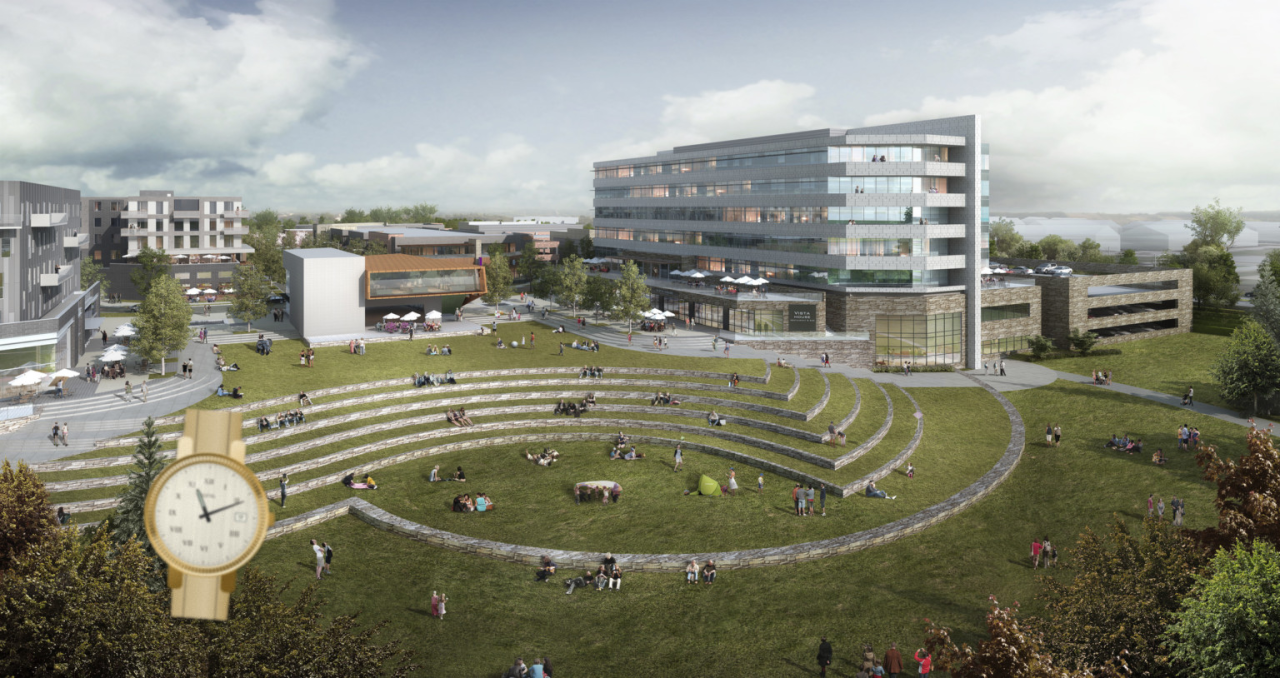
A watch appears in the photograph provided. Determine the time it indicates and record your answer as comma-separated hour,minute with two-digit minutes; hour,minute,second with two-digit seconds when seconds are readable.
11,11
